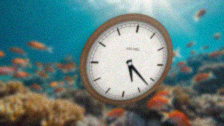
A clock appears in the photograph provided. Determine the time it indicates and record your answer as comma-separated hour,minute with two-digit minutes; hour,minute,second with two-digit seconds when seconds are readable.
5,22
